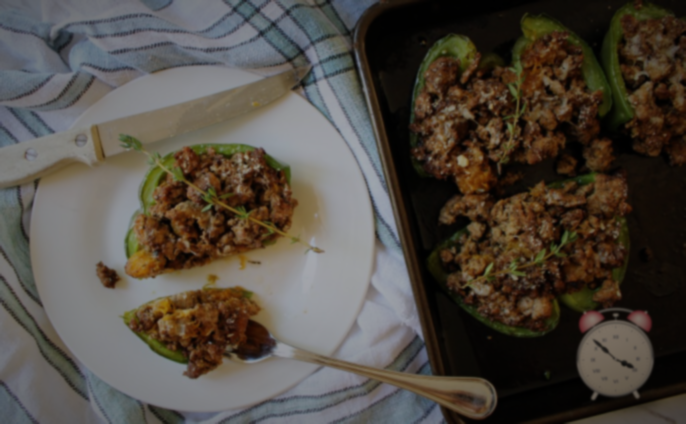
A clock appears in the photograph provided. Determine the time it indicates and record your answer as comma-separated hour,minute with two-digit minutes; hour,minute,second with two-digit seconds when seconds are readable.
3,52
